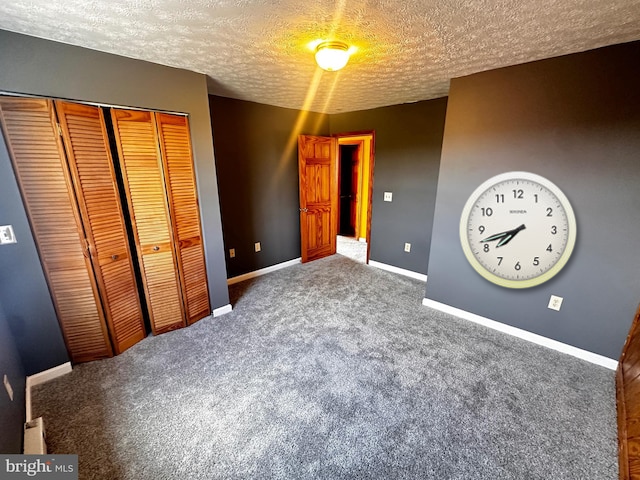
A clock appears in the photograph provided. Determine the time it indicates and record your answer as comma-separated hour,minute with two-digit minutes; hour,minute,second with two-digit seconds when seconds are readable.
7,42
